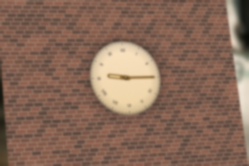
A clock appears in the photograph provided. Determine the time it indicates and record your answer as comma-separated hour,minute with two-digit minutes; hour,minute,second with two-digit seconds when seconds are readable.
9,15
